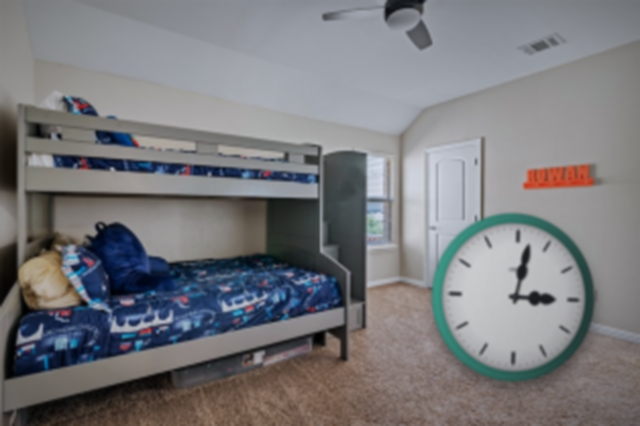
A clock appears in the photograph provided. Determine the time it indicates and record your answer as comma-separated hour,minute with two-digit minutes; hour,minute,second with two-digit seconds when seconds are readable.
3,02
